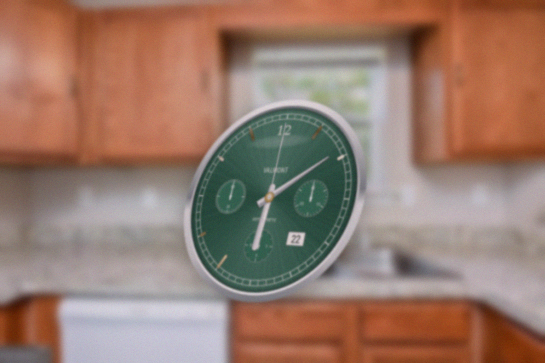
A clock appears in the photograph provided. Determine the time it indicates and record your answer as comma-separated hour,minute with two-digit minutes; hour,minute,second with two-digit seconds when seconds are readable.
6,09
